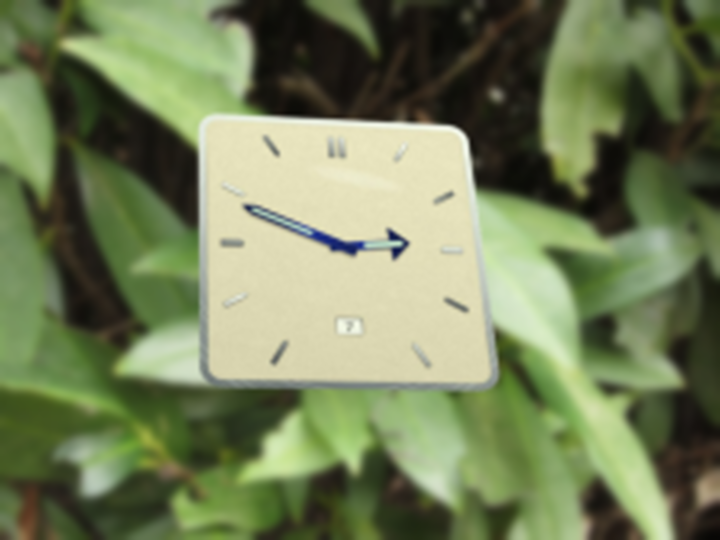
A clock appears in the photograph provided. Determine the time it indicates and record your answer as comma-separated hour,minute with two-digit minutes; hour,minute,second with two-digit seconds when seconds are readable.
2,49
